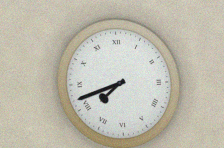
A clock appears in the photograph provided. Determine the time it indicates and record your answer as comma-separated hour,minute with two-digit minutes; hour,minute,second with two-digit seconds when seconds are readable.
7,42
